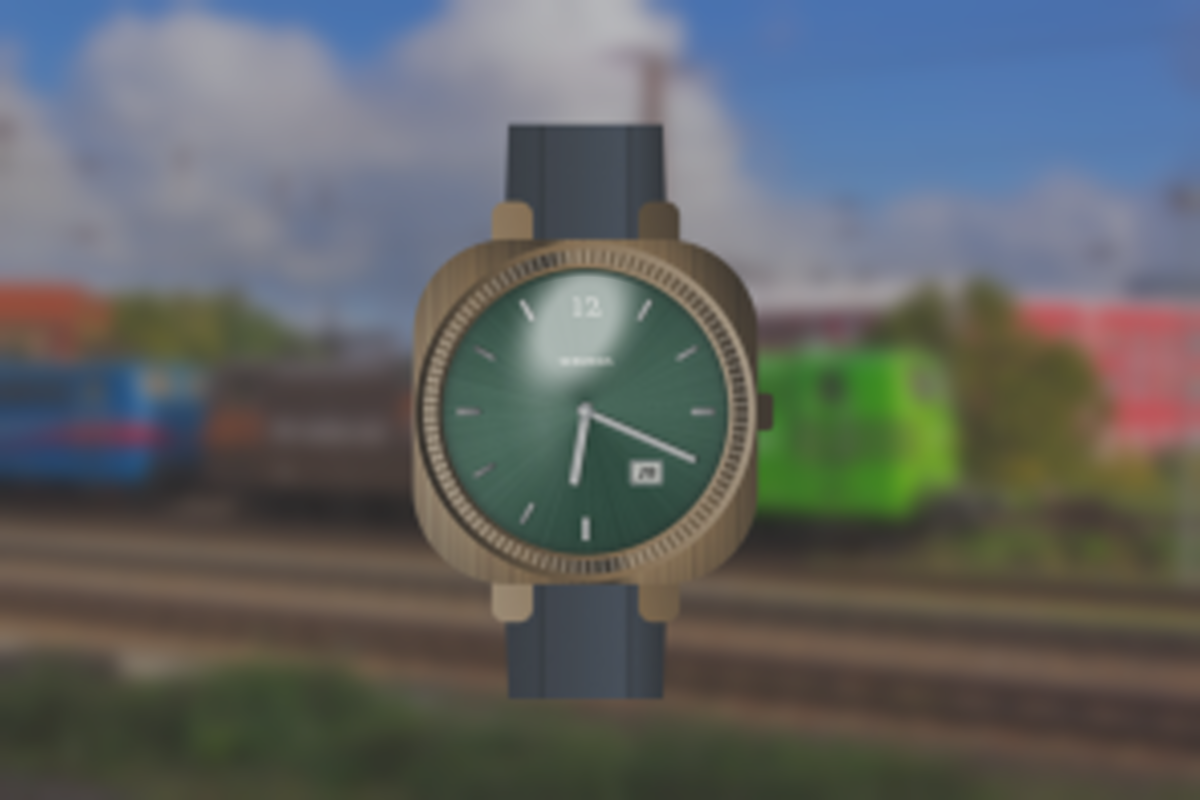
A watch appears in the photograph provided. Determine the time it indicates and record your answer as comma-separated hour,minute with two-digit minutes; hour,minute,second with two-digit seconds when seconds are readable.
6,19
